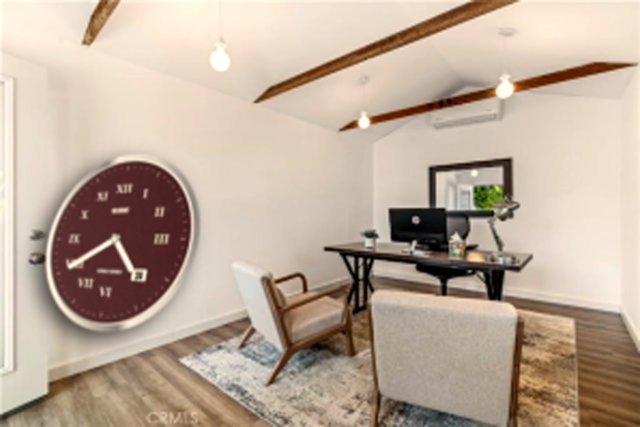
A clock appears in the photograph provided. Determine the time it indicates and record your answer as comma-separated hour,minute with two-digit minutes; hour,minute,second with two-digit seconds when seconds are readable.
4,40
